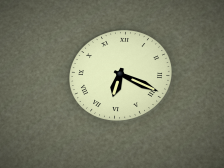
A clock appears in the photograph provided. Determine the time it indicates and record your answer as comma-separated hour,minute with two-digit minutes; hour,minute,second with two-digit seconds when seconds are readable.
6,19
